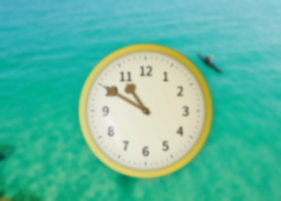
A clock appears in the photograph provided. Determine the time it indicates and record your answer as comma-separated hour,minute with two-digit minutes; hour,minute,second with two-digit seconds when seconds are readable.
10,50
